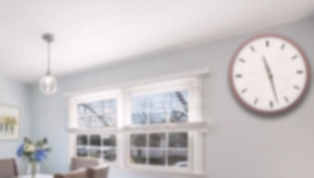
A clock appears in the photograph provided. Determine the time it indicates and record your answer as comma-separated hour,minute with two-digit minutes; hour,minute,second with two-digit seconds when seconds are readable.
11,28
